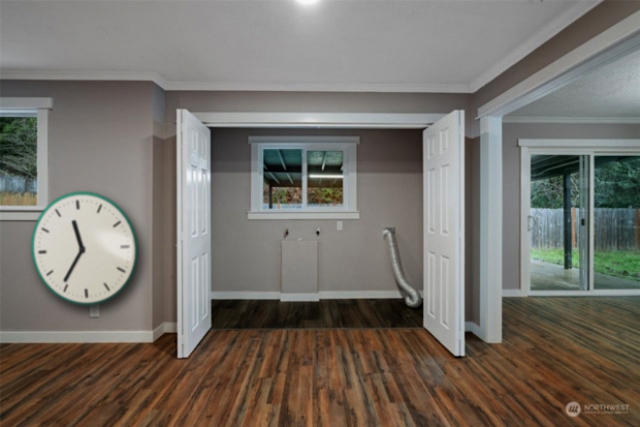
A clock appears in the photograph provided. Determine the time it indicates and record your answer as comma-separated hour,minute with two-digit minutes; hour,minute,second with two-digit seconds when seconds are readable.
11,36
